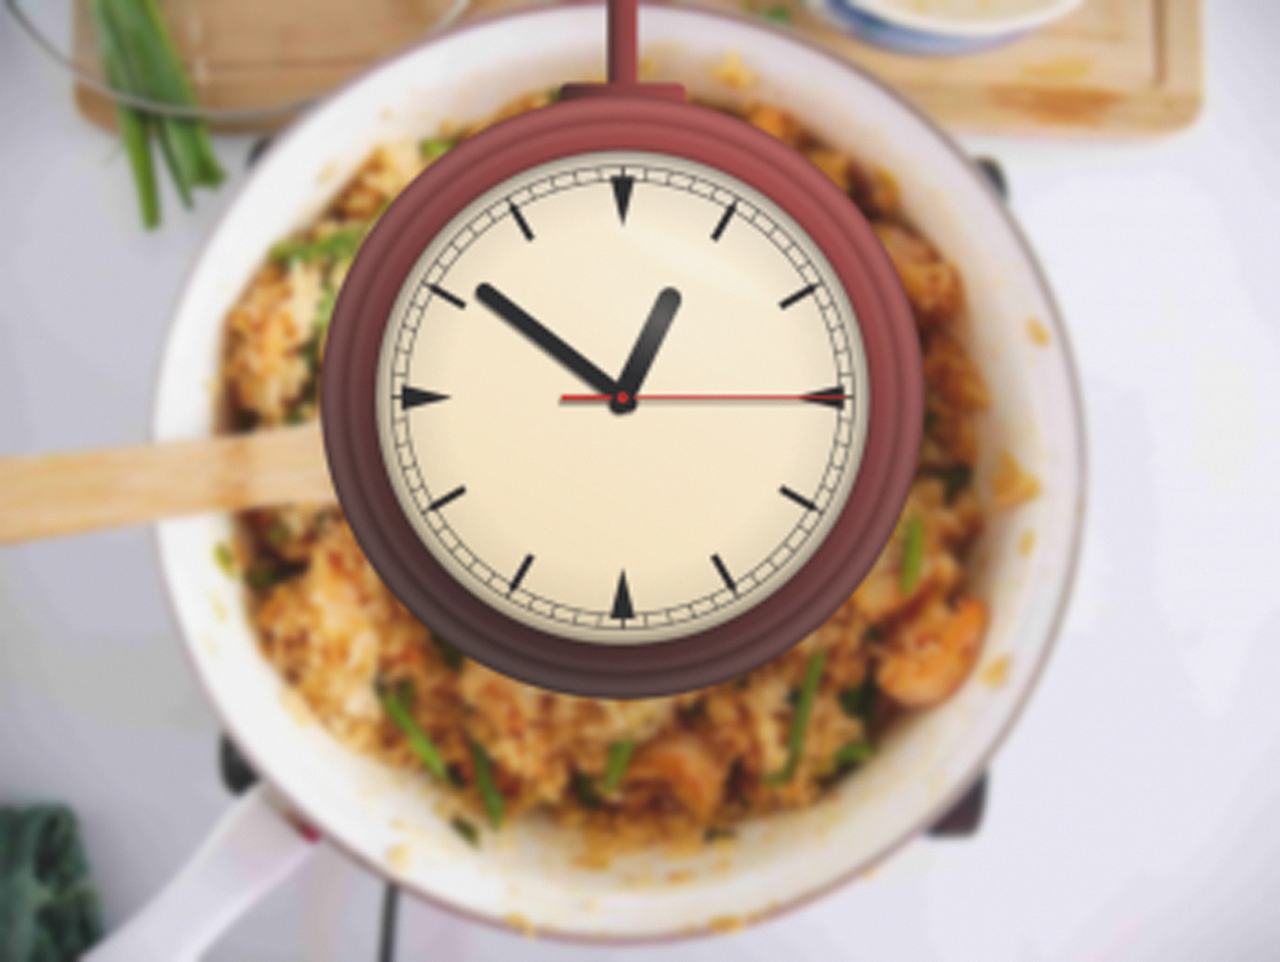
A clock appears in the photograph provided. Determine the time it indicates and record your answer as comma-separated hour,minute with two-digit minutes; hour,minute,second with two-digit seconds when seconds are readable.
12,51,15
